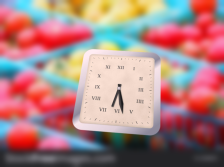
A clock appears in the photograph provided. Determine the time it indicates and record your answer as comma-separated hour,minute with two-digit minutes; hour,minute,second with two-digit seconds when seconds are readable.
6,28
